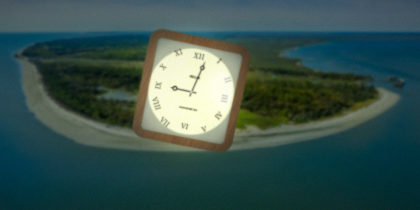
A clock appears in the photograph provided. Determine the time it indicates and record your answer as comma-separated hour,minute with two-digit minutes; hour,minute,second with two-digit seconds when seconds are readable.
9,02
